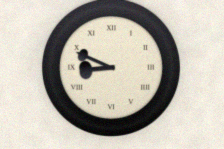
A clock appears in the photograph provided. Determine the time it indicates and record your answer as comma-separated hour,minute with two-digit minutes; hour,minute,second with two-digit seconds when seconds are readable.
8,49
